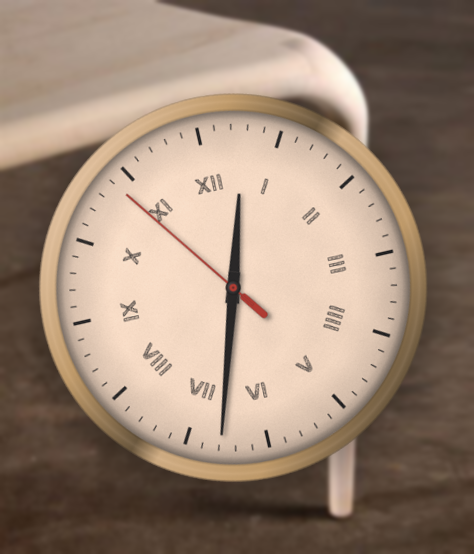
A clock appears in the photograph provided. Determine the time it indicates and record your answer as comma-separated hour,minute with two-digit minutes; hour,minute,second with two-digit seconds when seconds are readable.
12,32,54
